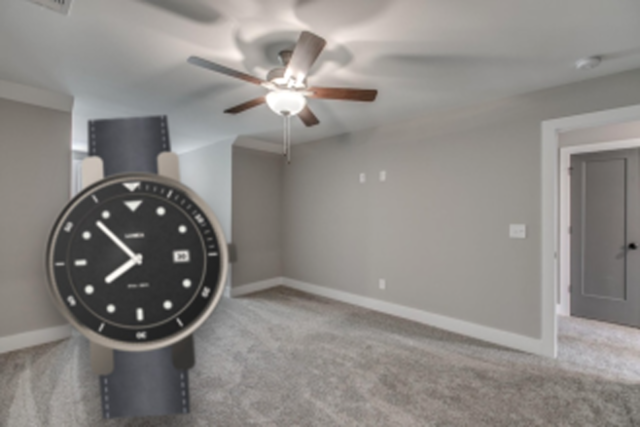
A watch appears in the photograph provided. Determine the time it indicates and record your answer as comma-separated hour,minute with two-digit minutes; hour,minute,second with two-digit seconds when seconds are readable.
7,53
